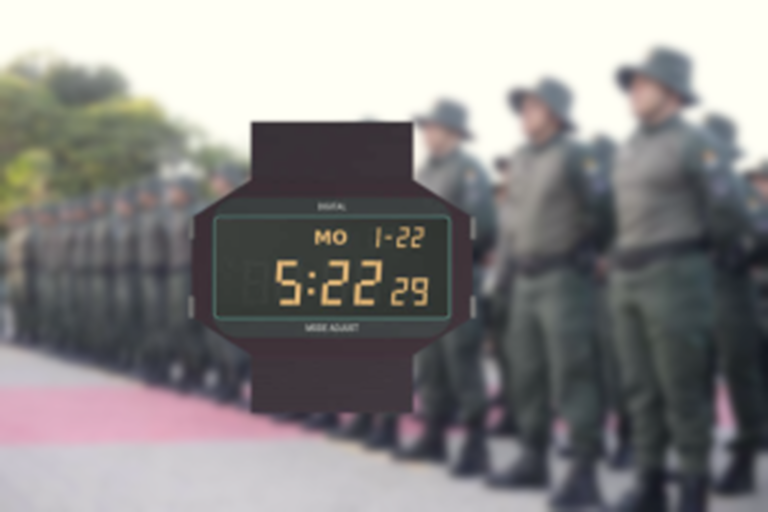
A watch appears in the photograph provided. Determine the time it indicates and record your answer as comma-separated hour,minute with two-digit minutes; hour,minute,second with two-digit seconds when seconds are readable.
5,22,29
